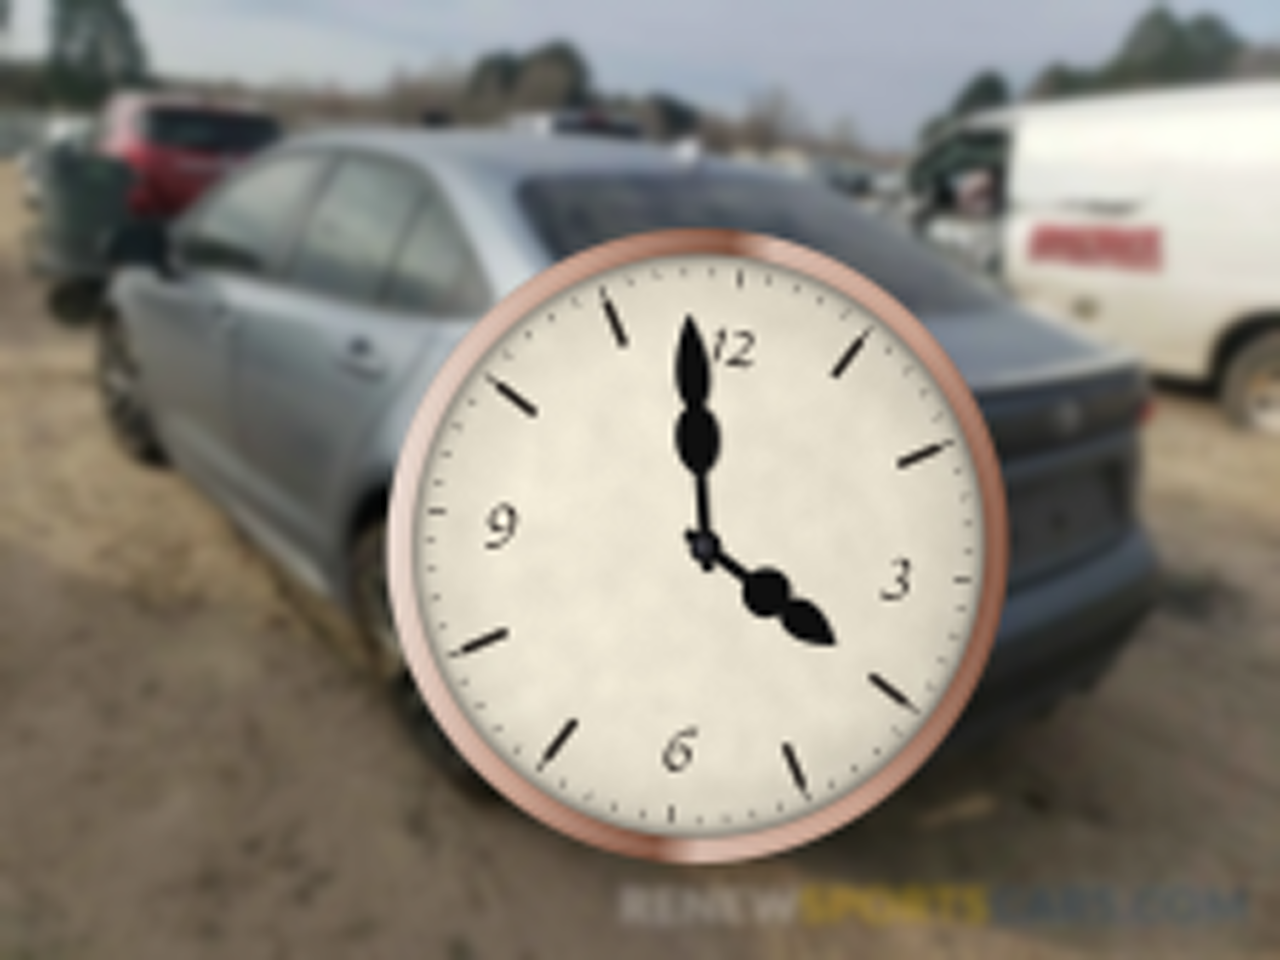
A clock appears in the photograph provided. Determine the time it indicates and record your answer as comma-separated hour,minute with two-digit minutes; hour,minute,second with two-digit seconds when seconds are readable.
3,58
